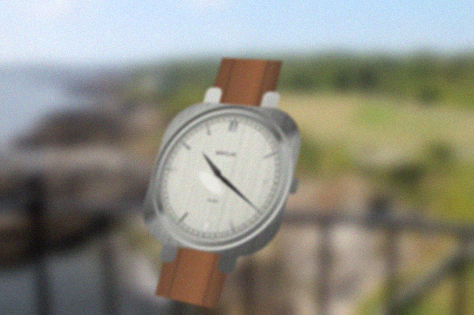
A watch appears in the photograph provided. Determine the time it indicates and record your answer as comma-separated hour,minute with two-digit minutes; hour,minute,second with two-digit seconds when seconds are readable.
10,20
